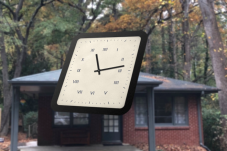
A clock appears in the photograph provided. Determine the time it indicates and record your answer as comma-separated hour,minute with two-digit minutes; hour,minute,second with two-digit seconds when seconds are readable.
11,13
